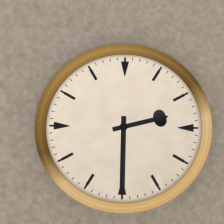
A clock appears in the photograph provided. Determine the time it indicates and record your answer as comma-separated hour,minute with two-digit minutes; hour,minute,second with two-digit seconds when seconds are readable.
2,30
